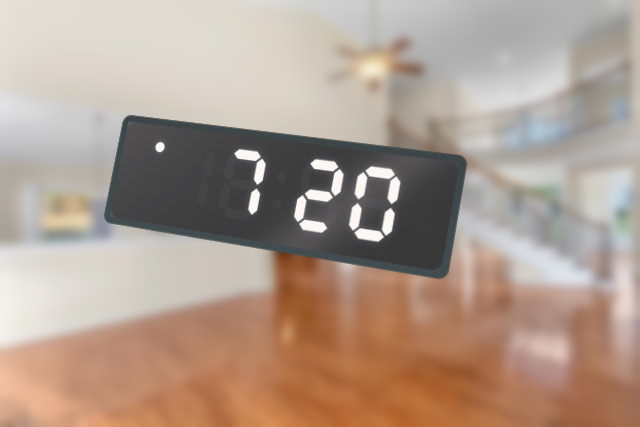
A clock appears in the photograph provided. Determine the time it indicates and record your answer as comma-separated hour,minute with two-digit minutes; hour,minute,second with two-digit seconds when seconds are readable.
7,20
